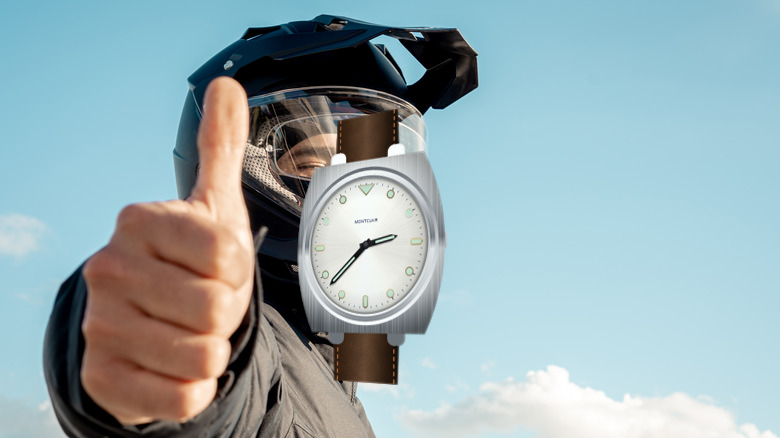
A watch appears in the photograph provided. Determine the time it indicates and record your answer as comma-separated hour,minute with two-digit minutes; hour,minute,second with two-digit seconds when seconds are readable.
2,38
